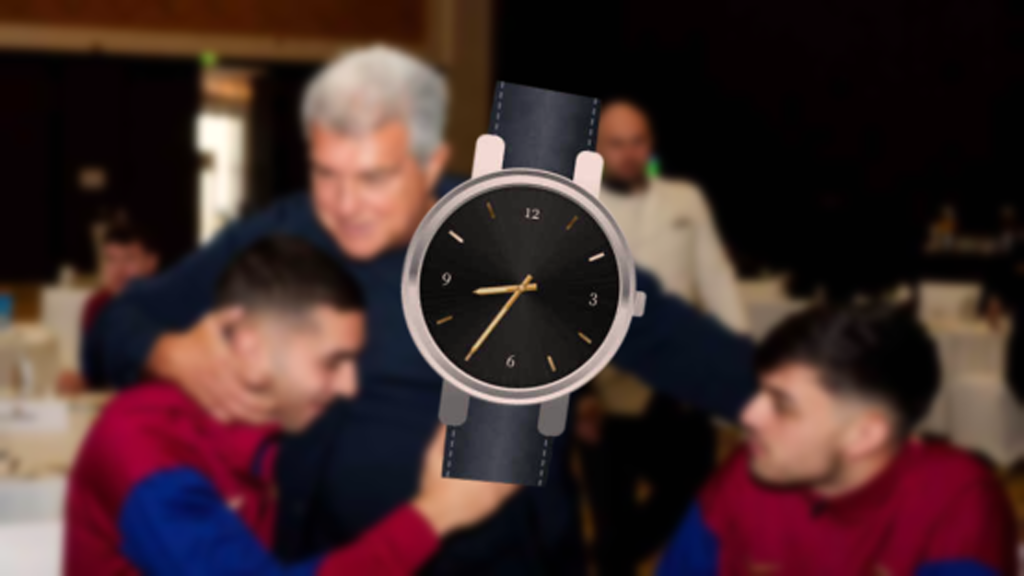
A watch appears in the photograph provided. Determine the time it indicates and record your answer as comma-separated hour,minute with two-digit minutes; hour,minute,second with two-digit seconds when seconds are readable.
8,35
